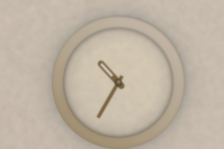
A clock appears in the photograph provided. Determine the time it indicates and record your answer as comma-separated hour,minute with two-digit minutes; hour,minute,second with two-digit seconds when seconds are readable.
10,35
